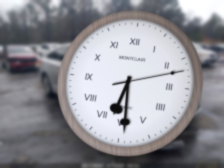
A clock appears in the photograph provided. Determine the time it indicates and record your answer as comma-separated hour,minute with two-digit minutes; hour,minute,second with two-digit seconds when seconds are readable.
6,29,12
